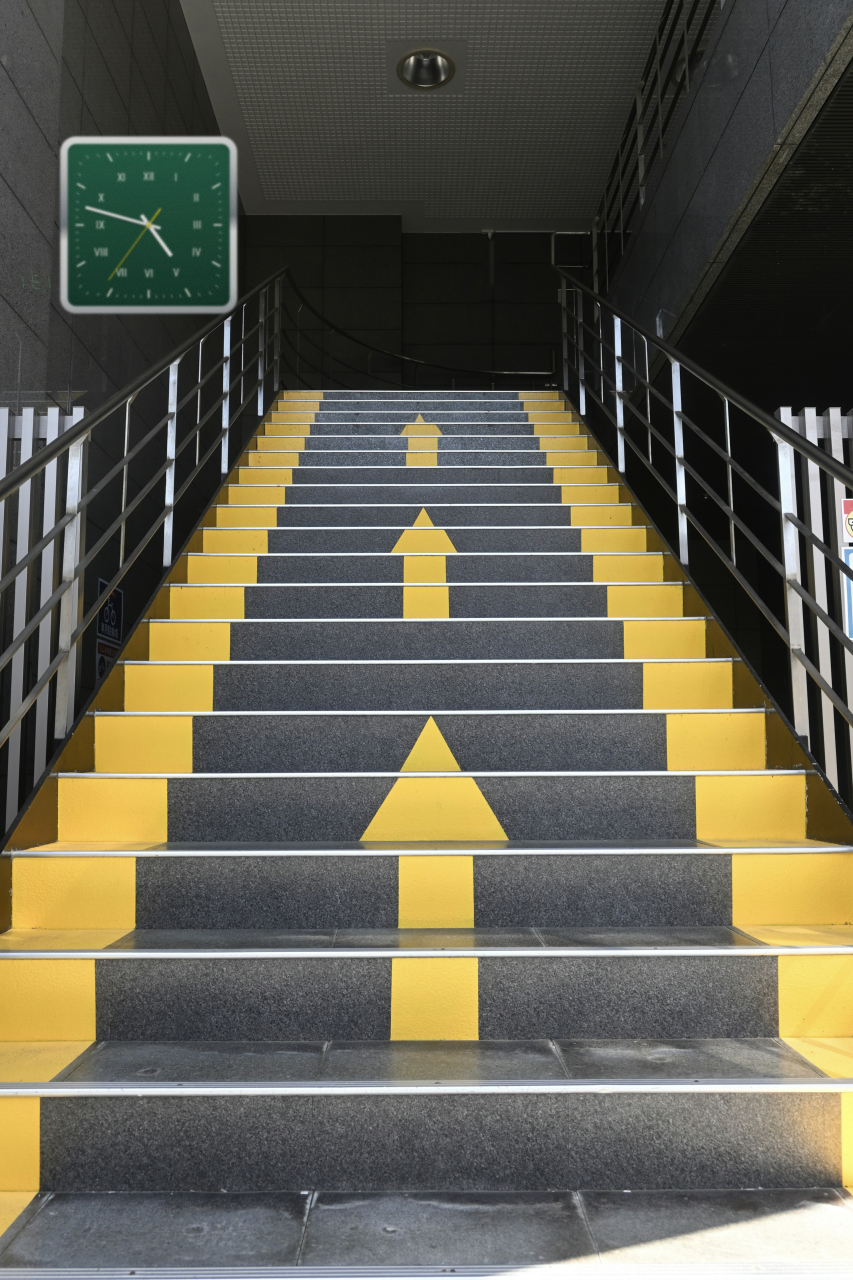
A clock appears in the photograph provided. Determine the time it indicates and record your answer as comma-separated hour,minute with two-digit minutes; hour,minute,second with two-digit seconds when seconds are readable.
4,47,36
